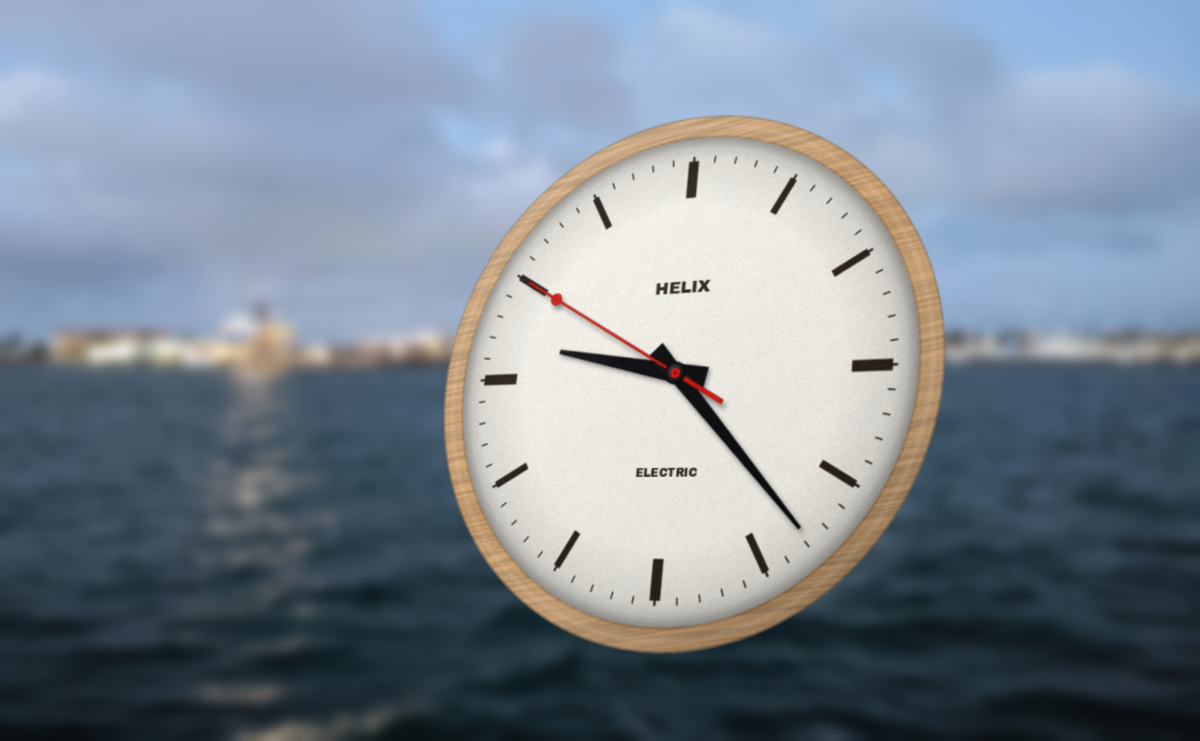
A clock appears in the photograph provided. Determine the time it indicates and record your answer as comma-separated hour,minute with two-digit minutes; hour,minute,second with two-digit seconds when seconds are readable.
9,22,50
